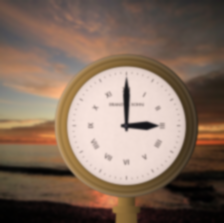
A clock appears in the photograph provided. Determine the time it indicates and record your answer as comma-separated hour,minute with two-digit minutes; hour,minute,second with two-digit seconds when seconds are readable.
3,00
